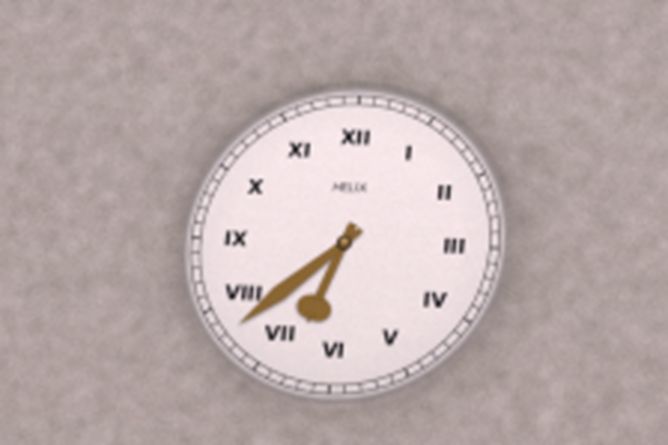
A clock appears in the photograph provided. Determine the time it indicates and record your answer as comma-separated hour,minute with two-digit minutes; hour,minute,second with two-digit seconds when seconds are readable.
6,38
